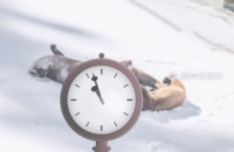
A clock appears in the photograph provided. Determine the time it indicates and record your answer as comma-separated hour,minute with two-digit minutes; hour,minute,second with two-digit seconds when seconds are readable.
10,57
